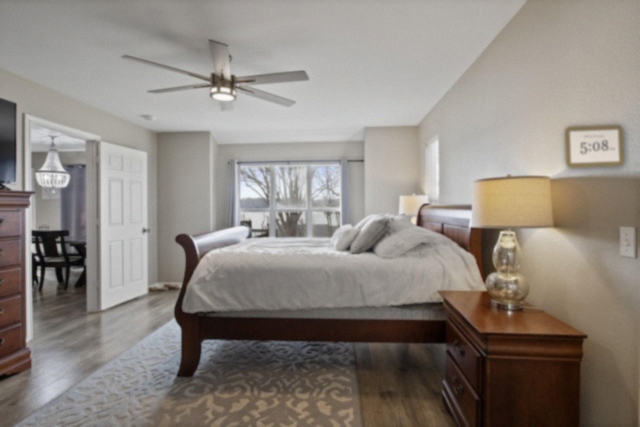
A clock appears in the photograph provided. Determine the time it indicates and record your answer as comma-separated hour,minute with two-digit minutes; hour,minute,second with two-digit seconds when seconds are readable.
5,08
